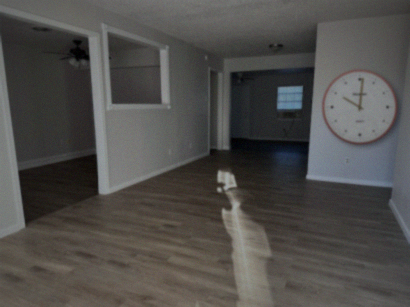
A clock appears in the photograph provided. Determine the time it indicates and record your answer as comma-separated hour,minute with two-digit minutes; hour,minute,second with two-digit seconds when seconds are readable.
10,01
